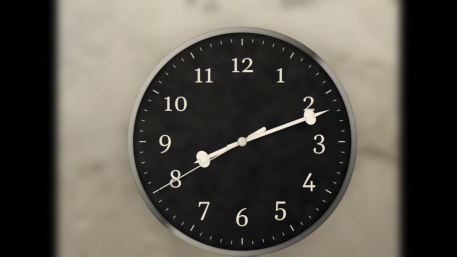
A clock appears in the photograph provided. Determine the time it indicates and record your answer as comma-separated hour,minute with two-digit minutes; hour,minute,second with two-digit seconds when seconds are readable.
8,11,40
